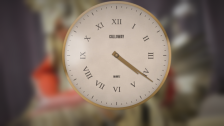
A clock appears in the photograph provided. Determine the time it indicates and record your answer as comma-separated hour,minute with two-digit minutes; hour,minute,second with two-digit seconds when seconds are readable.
4,21
